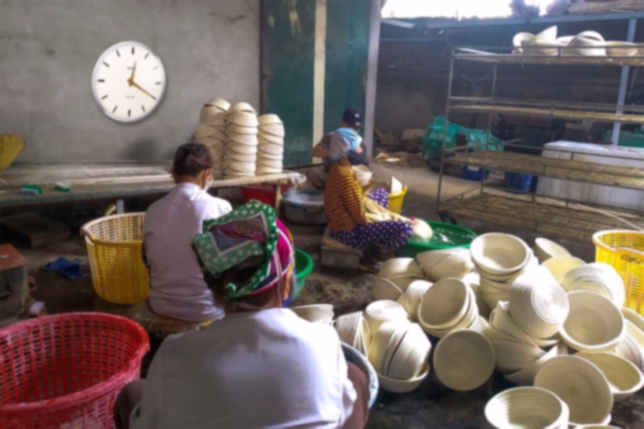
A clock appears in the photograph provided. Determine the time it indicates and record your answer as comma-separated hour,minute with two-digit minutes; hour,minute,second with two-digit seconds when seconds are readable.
12,20
